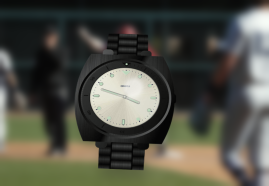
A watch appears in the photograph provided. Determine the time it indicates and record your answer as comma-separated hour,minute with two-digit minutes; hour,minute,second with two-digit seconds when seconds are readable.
3,48
